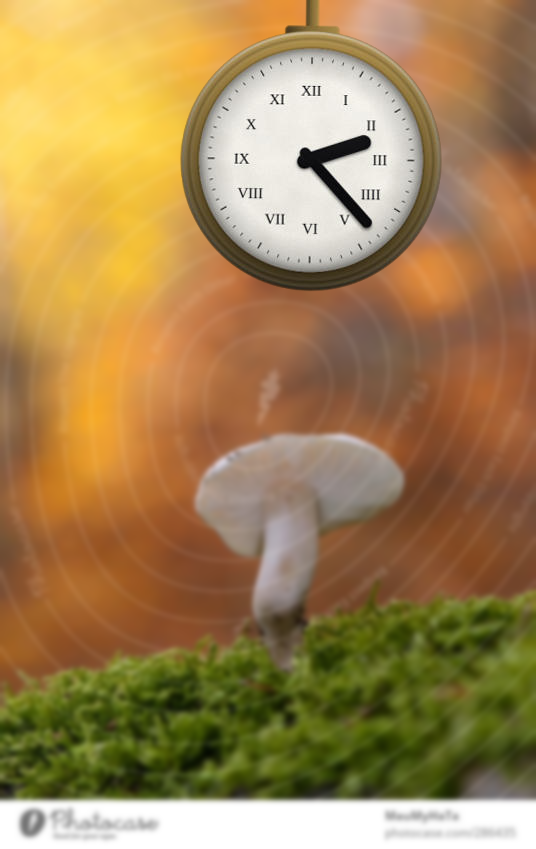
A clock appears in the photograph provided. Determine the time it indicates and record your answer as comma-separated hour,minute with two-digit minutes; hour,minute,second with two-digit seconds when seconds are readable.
2,23
